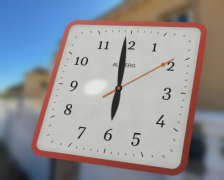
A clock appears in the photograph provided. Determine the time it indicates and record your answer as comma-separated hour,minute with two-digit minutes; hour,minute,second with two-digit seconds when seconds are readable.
5,59,09
